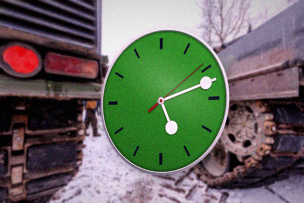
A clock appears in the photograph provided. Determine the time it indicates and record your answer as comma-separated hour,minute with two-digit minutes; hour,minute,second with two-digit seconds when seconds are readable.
5,12,09
